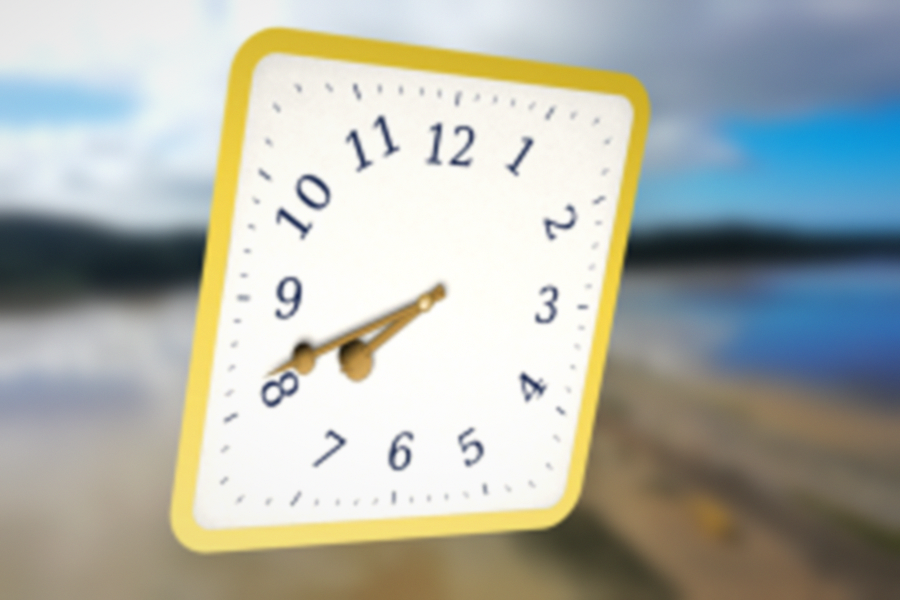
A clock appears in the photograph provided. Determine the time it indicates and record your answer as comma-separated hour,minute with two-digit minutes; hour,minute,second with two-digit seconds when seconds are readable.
7,41
